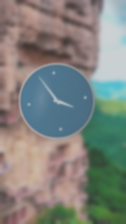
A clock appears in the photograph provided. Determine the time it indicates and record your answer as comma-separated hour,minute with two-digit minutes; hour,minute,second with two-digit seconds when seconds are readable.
3,55
